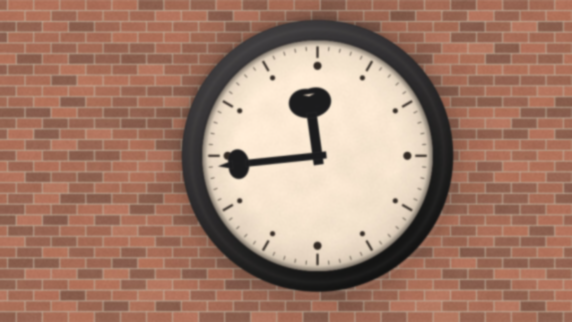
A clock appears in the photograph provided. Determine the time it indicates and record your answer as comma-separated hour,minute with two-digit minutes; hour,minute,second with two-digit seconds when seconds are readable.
11,44
